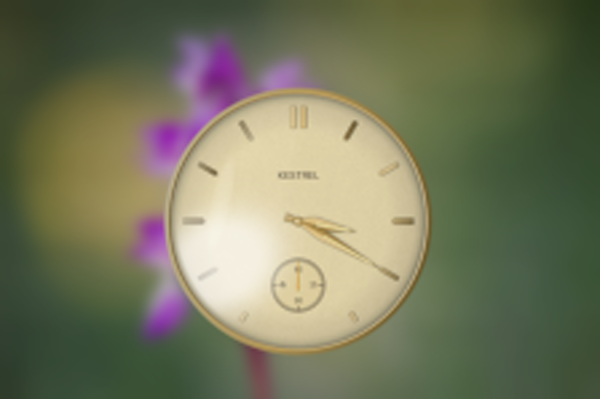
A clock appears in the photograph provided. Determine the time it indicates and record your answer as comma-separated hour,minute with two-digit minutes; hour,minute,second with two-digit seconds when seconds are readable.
3,20
